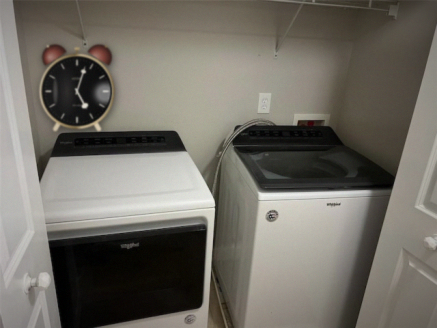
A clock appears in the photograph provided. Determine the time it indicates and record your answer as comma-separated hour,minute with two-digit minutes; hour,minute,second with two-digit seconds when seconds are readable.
5,03
